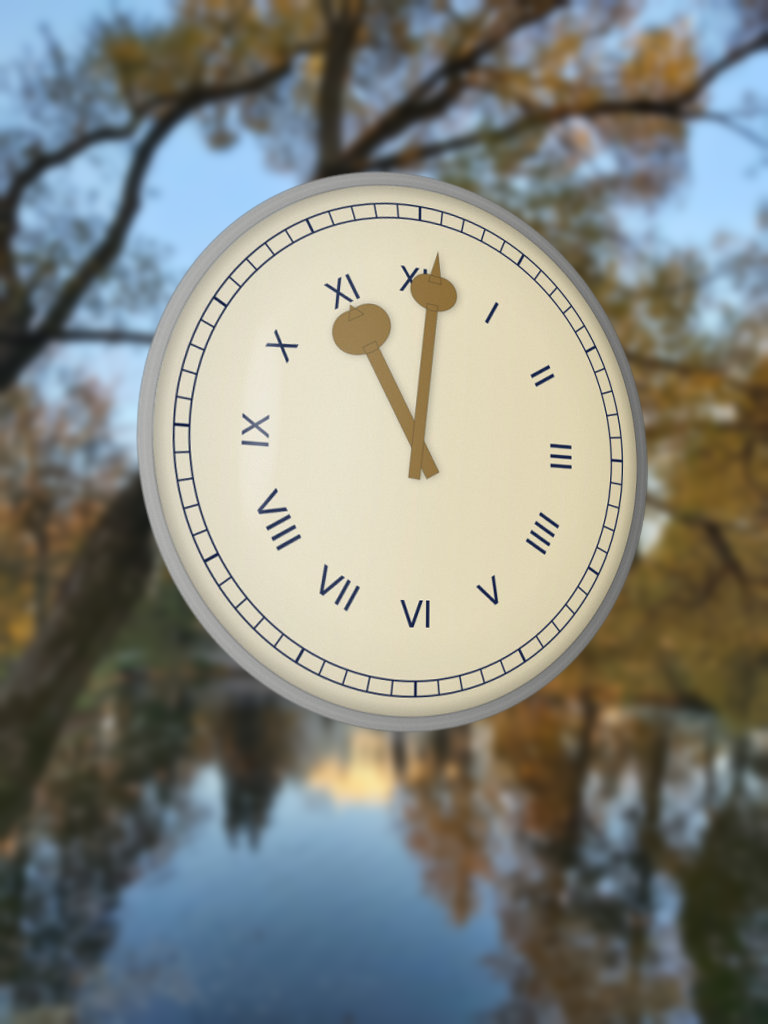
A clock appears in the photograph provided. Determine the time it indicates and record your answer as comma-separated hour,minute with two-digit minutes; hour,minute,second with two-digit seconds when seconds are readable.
11,01
